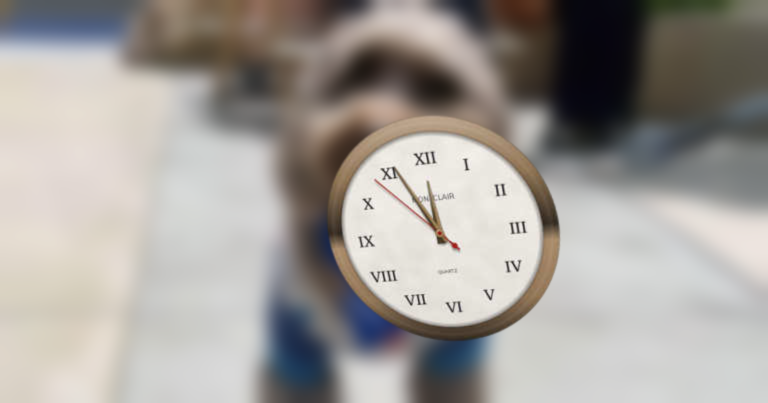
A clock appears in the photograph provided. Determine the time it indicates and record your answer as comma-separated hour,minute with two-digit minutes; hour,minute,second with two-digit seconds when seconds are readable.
11,55,53
